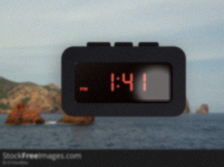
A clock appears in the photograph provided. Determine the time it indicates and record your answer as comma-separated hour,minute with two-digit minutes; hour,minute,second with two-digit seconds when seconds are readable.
1,41
